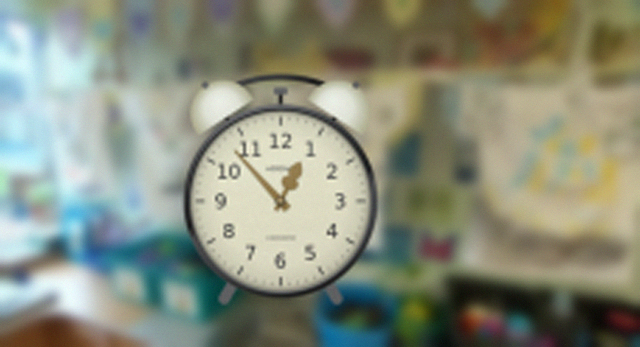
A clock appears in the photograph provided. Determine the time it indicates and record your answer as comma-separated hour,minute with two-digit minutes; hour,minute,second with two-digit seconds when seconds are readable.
12,53
